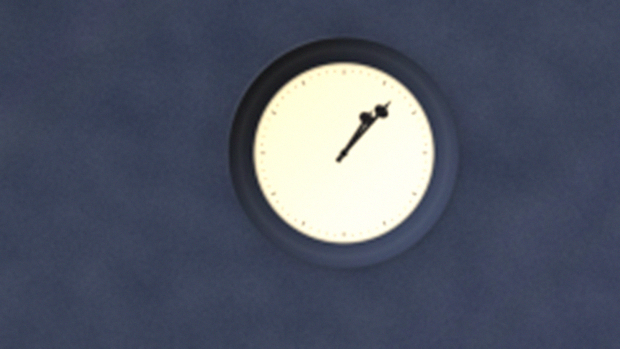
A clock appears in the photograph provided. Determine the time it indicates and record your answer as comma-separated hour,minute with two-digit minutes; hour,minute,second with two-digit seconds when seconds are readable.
1,07
